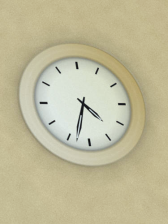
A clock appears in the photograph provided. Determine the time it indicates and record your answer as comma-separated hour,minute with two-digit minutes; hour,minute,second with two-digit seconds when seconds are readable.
4,33
